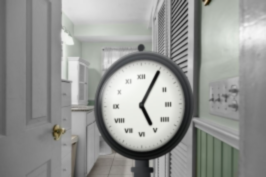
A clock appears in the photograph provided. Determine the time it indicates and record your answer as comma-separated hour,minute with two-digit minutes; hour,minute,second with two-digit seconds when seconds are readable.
5,05
